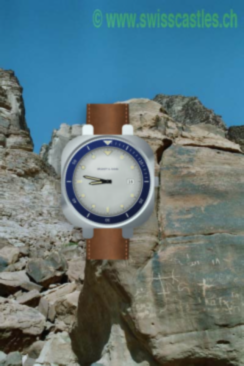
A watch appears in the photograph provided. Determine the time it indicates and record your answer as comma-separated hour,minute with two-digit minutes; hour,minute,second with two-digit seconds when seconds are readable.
8,47
